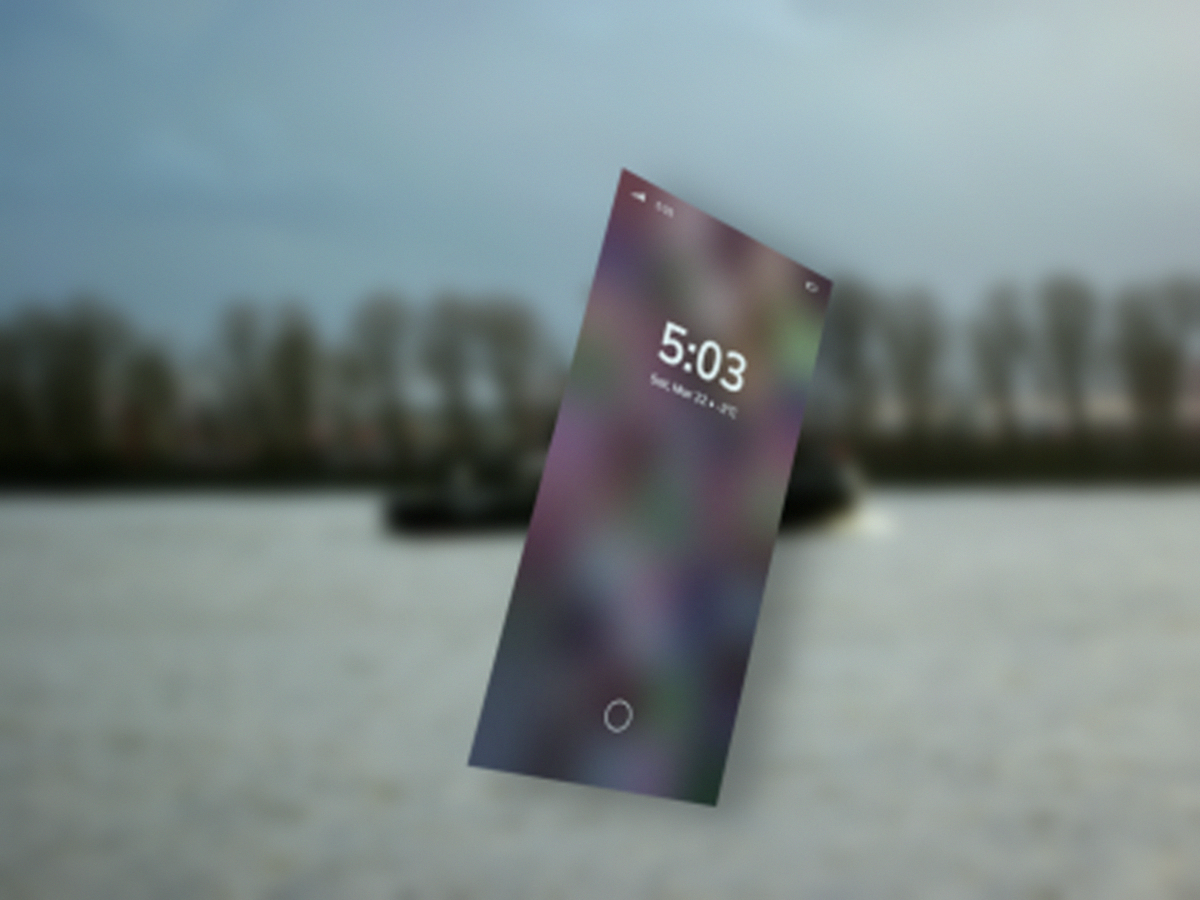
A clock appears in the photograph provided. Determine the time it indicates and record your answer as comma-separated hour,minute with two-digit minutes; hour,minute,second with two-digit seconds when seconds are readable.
5,03
